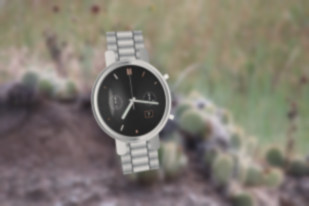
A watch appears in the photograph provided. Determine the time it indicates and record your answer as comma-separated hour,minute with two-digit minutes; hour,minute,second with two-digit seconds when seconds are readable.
7,17
